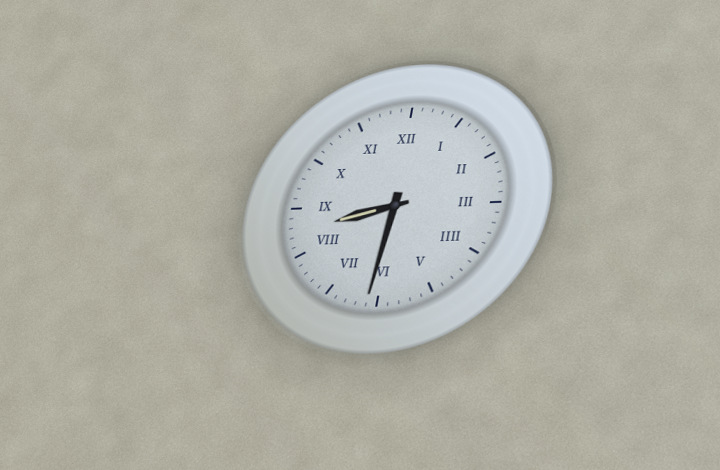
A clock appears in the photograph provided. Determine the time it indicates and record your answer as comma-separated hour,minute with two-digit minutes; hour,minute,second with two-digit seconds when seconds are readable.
8,31
